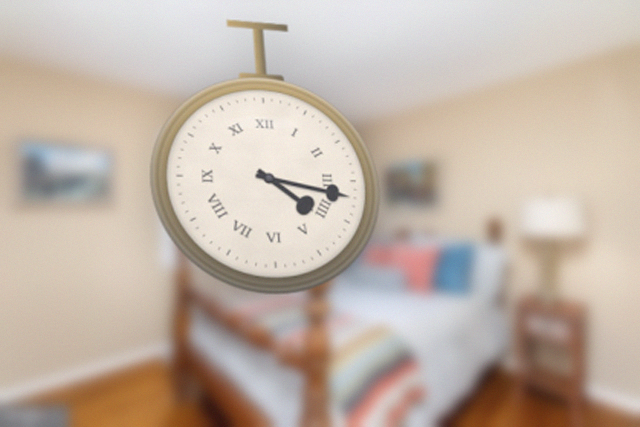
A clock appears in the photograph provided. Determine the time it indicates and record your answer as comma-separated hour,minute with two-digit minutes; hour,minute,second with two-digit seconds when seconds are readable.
4,17
